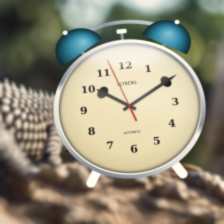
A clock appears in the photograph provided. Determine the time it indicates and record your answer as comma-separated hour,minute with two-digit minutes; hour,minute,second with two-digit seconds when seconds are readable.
10,09,57
